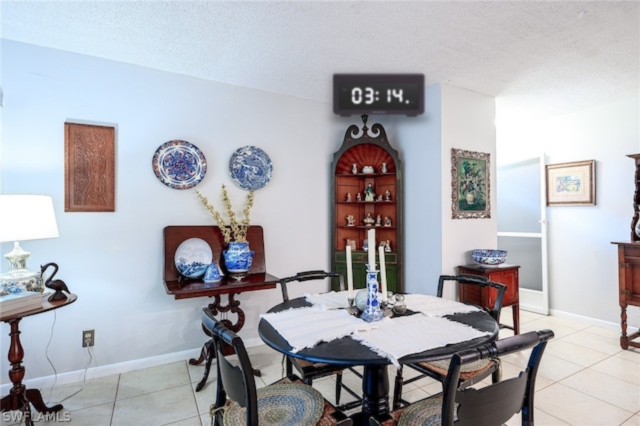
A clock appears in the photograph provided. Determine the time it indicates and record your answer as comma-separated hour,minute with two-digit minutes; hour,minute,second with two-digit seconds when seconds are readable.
3,14
